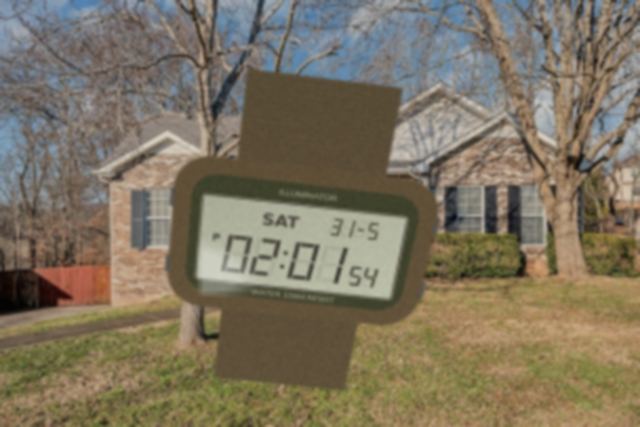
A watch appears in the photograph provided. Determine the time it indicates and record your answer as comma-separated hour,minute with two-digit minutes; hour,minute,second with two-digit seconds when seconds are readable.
2,01,54
